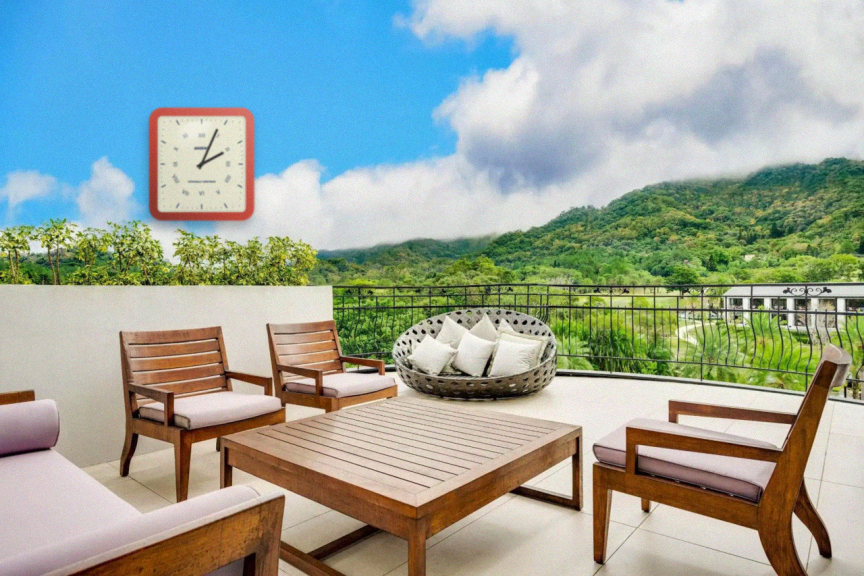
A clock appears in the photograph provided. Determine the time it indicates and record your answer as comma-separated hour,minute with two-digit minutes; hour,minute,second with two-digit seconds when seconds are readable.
2,04
